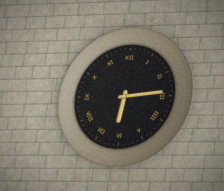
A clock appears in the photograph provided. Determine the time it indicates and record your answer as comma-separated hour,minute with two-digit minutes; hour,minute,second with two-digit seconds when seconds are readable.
6,14
